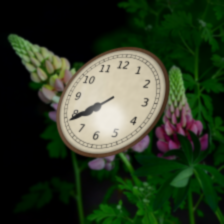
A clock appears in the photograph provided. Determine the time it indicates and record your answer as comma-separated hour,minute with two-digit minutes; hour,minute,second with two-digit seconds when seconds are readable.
7,39
